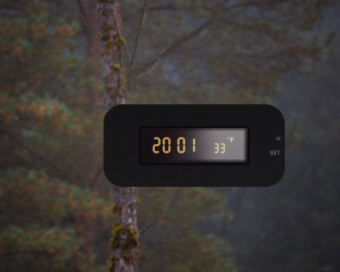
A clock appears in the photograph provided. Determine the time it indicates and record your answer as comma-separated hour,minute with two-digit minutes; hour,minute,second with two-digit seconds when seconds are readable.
20,01
